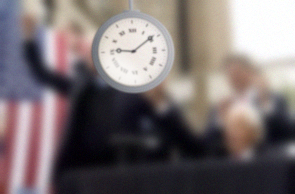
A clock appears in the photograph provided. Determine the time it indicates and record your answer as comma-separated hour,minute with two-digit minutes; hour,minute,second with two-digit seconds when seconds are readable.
9,09
